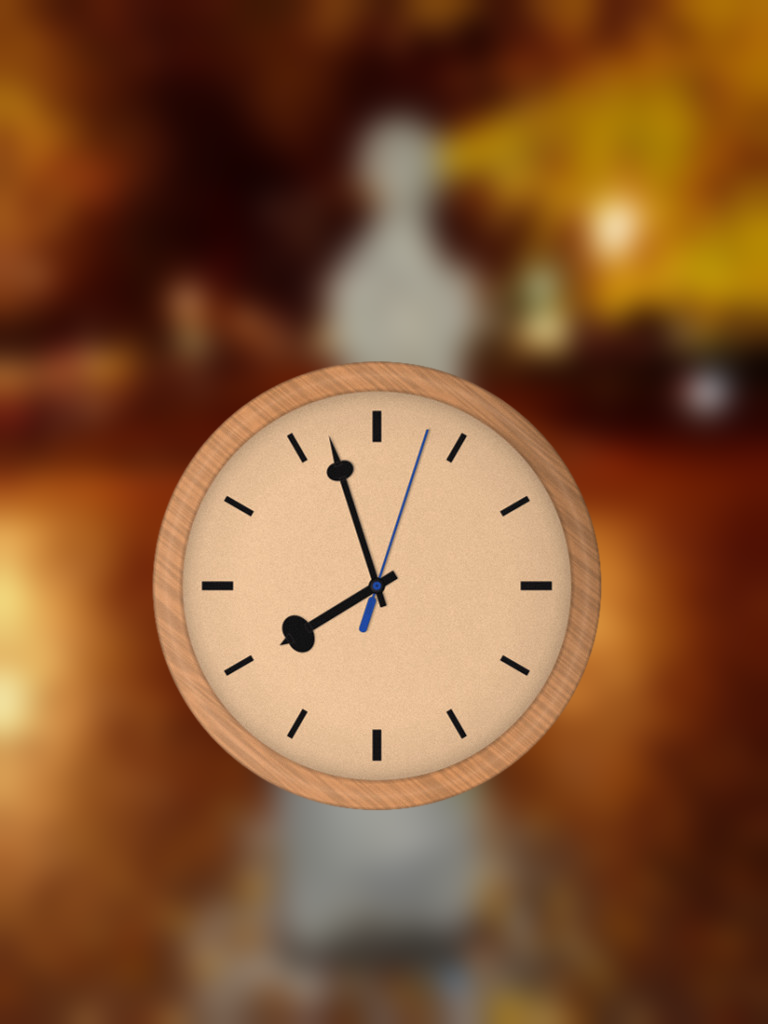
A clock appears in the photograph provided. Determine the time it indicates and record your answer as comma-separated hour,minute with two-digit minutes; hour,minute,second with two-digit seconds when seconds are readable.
7,57,03
